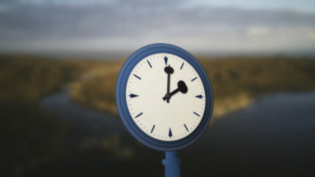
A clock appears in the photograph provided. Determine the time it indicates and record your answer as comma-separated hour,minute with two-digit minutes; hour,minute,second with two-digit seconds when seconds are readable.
2,01
